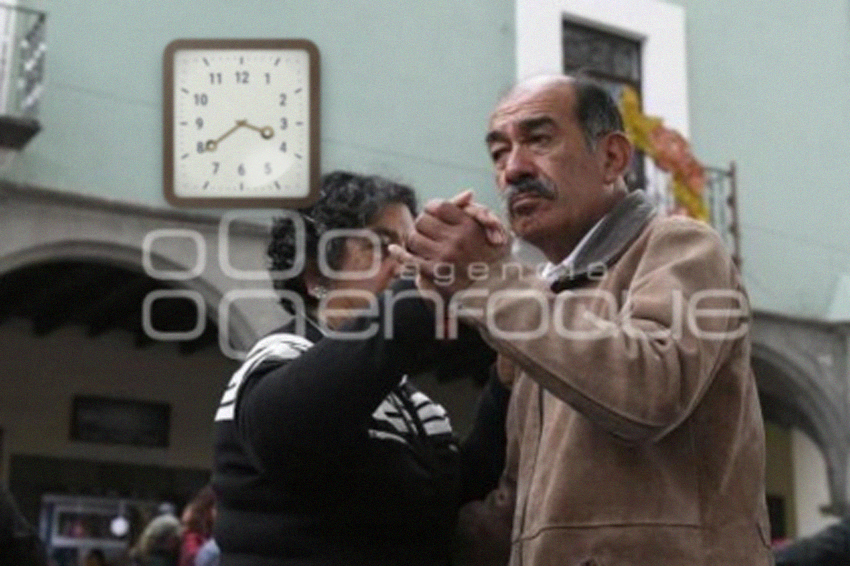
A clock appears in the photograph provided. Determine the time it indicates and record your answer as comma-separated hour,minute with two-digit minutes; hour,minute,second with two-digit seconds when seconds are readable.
3,39
